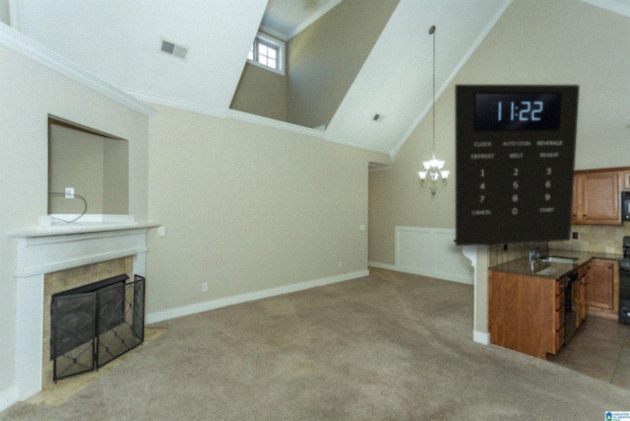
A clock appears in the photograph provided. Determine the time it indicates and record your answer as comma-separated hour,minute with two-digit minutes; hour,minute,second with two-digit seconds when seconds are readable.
11,22
